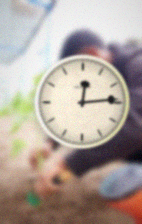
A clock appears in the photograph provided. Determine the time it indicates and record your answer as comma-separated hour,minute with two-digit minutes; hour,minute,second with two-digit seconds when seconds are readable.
12,14
